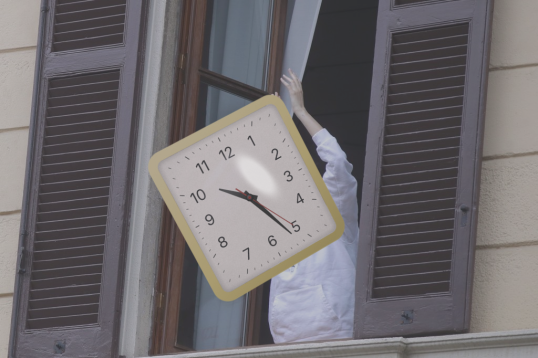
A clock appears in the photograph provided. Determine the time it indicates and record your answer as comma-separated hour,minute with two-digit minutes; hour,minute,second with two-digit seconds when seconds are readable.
10,26,25
